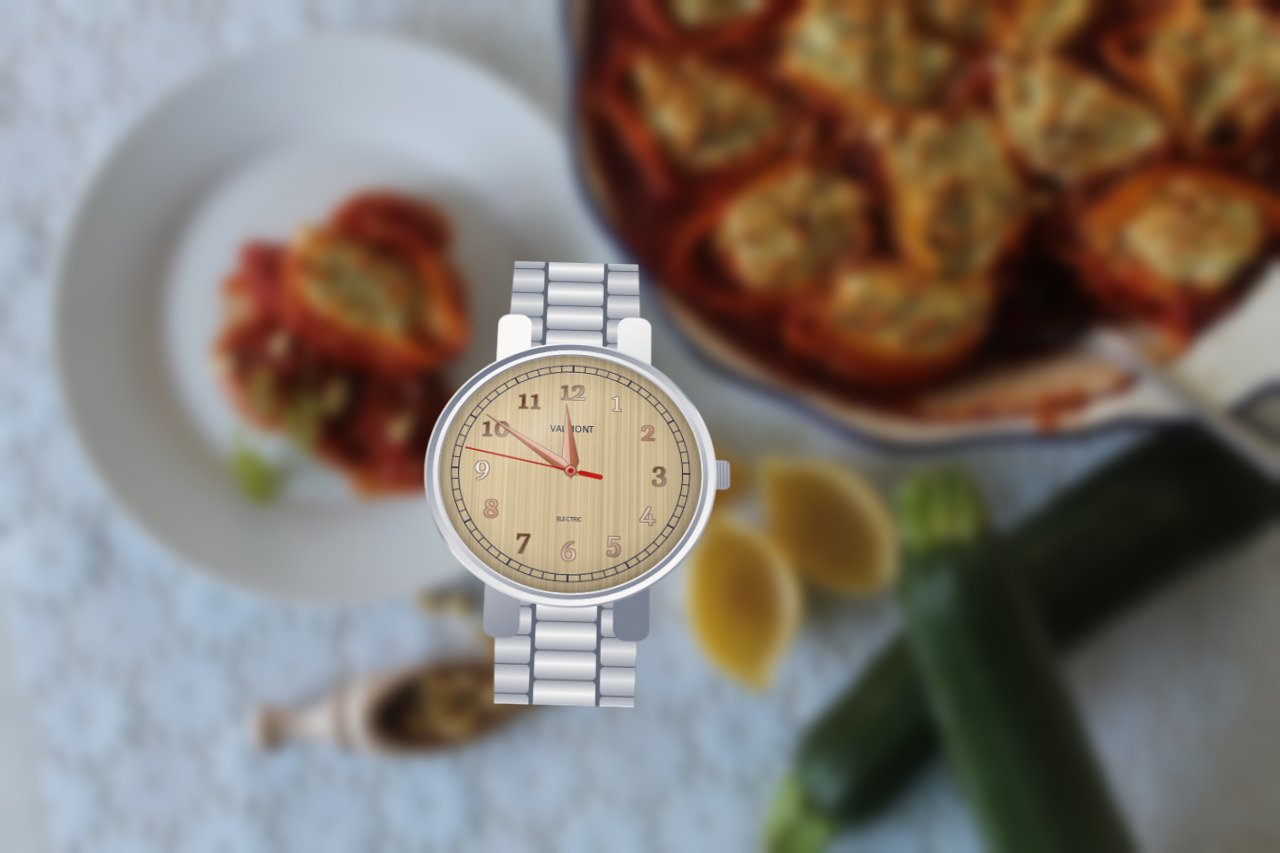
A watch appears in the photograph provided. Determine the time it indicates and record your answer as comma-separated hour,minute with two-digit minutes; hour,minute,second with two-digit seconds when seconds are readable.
11,50,47
